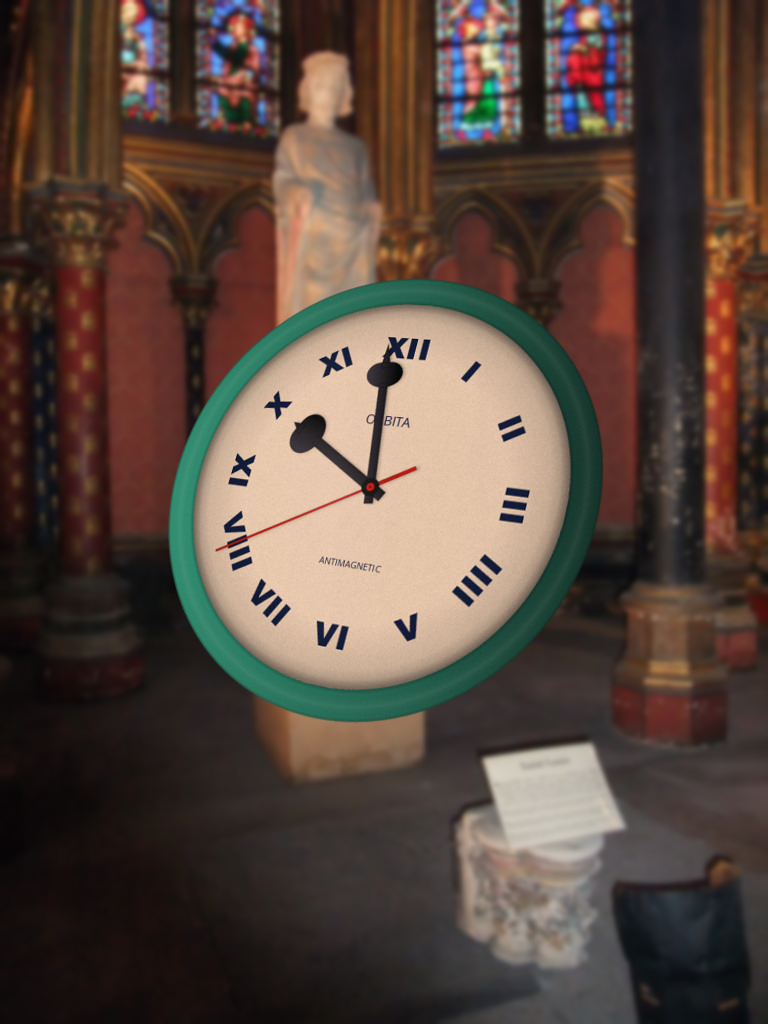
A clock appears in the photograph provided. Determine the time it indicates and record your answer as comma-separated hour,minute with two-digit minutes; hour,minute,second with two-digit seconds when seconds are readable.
9,58,40
